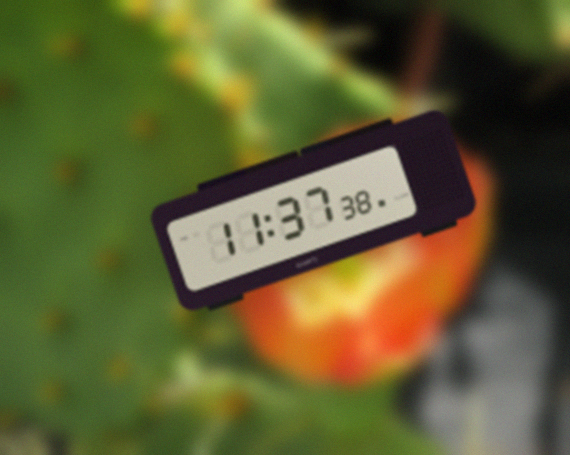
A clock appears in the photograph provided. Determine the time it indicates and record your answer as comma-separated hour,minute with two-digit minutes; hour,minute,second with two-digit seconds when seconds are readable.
11,37,38
